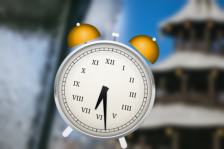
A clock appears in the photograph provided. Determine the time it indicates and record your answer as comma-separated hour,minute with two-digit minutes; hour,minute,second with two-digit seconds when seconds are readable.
6,28
